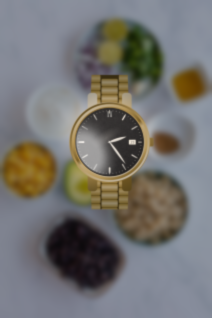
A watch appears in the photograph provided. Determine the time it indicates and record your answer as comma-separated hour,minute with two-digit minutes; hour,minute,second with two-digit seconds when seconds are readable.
2,24
